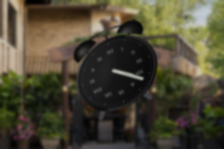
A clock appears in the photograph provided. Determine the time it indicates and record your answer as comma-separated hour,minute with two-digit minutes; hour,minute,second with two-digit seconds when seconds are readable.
4,22
